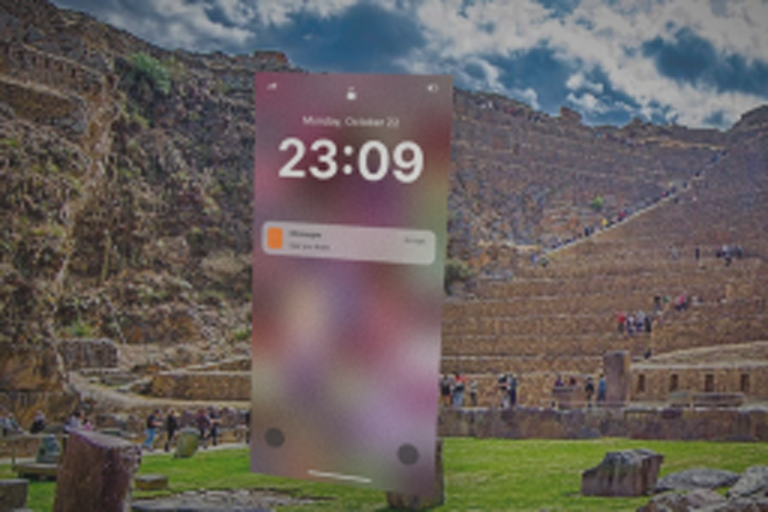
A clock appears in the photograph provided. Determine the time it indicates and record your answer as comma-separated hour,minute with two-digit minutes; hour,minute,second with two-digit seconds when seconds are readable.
23,09
